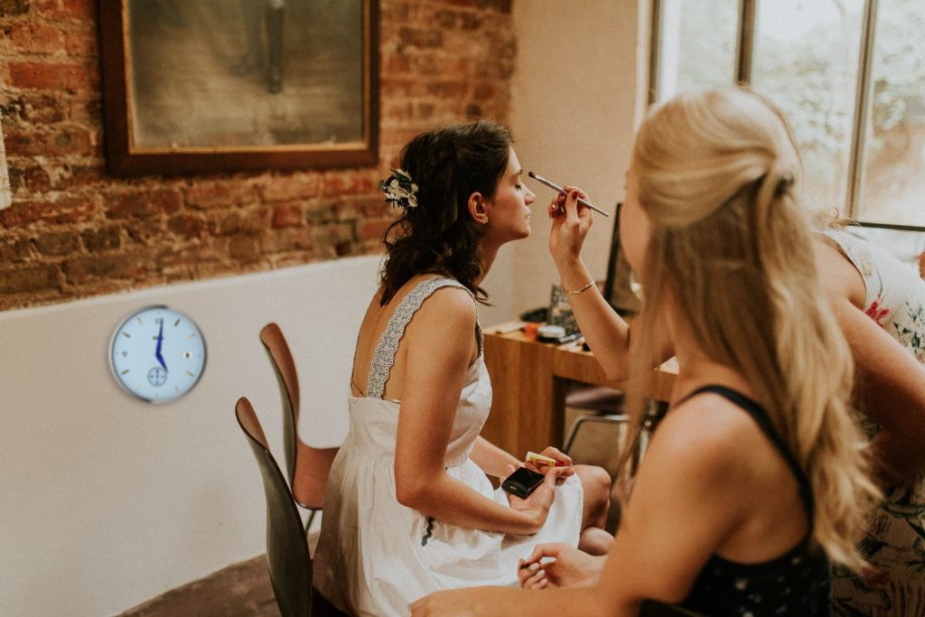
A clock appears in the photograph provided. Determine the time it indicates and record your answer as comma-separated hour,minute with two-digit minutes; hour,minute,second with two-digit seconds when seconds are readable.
5,01
